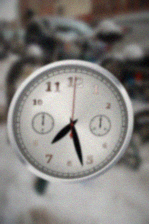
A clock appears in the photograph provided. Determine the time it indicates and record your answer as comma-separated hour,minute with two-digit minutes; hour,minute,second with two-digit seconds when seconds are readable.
7,27
